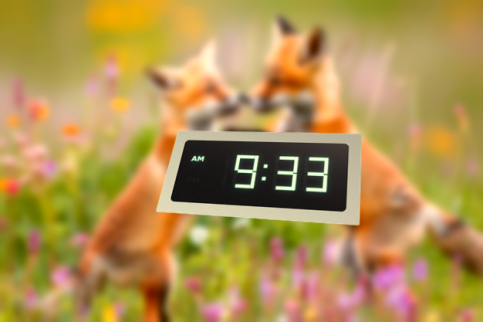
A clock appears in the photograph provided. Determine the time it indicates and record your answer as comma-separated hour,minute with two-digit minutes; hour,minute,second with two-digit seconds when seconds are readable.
9,33
